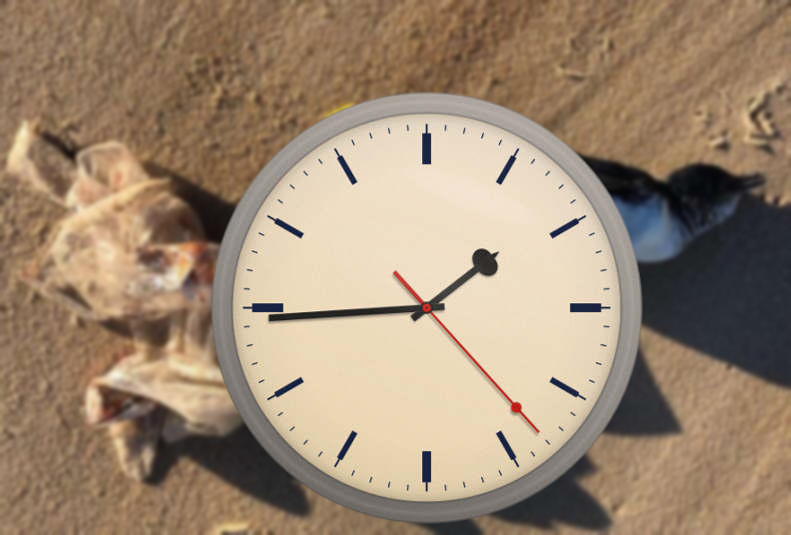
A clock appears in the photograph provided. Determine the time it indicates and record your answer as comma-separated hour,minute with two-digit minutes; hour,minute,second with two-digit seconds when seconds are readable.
1,44,23
